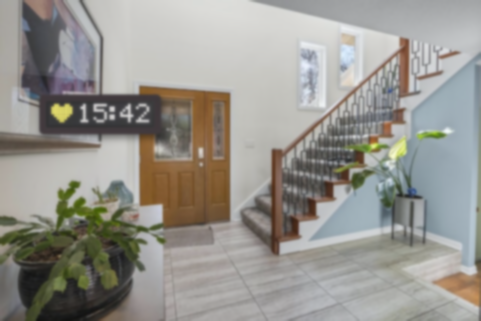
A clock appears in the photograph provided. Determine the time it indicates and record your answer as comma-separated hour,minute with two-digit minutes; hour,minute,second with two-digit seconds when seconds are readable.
15,42
